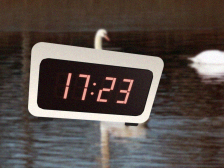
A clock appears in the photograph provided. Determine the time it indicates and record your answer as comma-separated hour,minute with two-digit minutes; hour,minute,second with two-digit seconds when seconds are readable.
17,23
